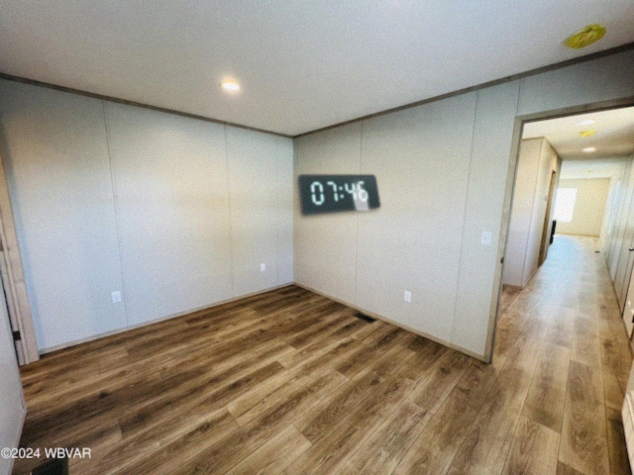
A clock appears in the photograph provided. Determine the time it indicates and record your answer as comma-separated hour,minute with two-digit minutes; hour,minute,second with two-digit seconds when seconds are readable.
7,46
